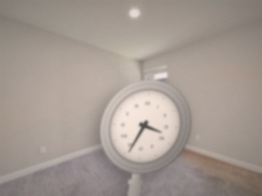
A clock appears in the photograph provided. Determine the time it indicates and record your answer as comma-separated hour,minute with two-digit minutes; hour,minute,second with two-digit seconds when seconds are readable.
3,34
